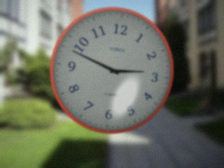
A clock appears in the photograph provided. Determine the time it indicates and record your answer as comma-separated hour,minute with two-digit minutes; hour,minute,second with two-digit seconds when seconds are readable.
2,48
